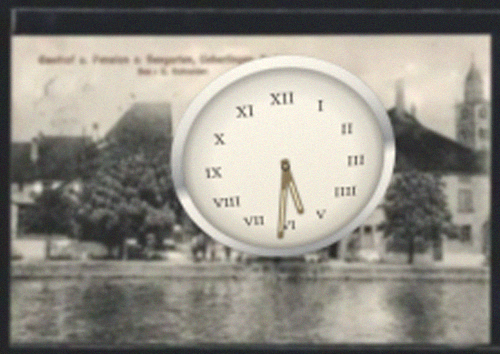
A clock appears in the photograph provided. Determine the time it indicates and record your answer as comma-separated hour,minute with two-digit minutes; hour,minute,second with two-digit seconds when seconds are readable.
5,31
